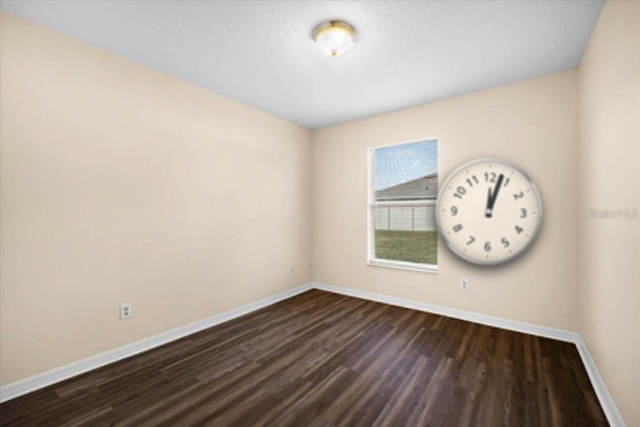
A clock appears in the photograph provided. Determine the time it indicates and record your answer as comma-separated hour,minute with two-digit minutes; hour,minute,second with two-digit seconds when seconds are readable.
12,03
